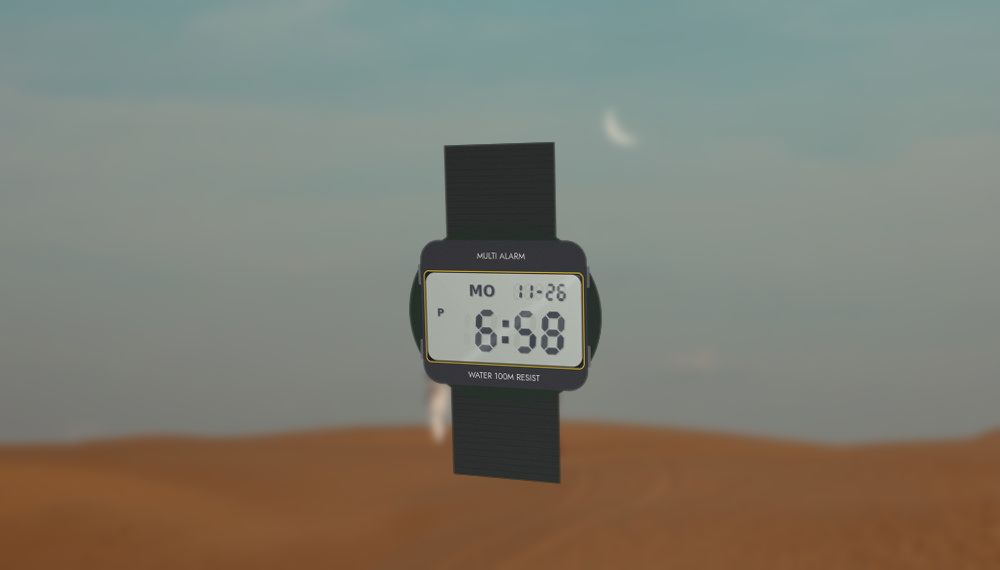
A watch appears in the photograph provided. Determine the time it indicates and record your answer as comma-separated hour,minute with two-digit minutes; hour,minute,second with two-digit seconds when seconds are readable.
6,58
